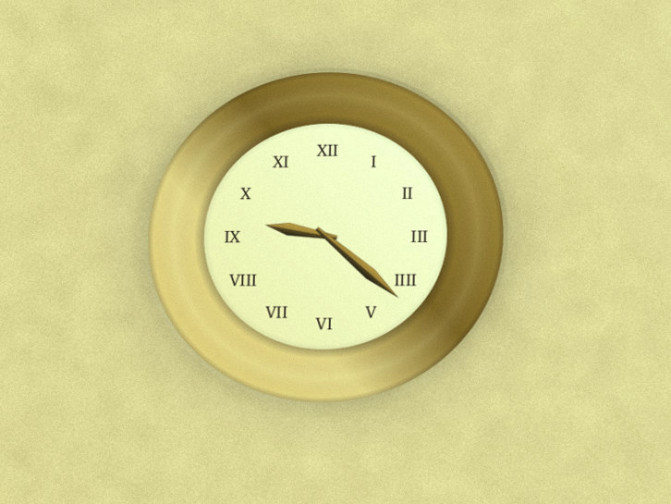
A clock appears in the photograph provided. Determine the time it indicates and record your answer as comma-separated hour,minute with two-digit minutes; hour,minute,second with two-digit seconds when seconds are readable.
9,22
